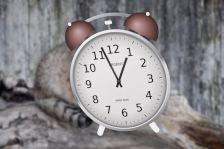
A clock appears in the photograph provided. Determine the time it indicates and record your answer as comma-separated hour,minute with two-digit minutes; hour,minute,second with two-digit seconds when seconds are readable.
12,57
